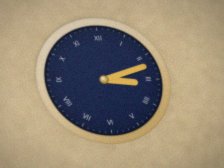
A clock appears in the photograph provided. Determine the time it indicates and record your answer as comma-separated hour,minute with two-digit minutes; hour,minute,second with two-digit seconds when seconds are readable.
3,12
